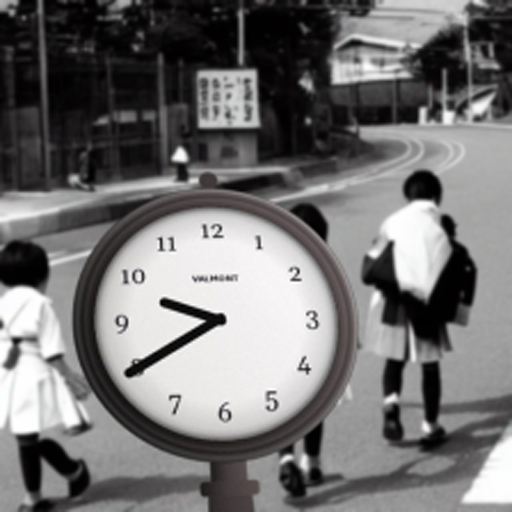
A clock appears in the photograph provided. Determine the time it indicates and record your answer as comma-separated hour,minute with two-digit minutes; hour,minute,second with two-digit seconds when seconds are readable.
9,40
